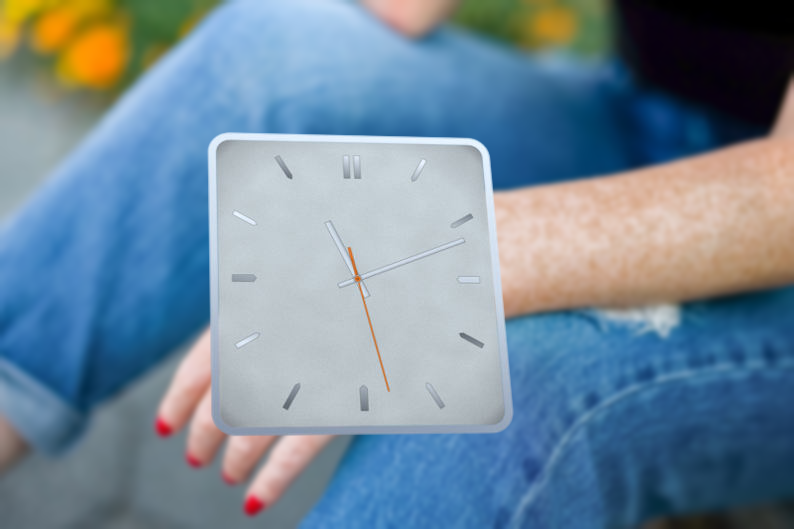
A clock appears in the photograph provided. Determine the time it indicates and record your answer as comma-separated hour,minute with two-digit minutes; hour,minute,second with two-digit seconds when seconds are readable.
11,11,28
